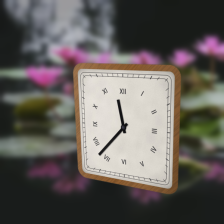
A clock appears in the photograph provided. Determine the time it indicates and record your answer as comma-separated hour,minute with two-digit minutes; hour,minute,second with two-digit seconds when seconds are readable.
11,37
